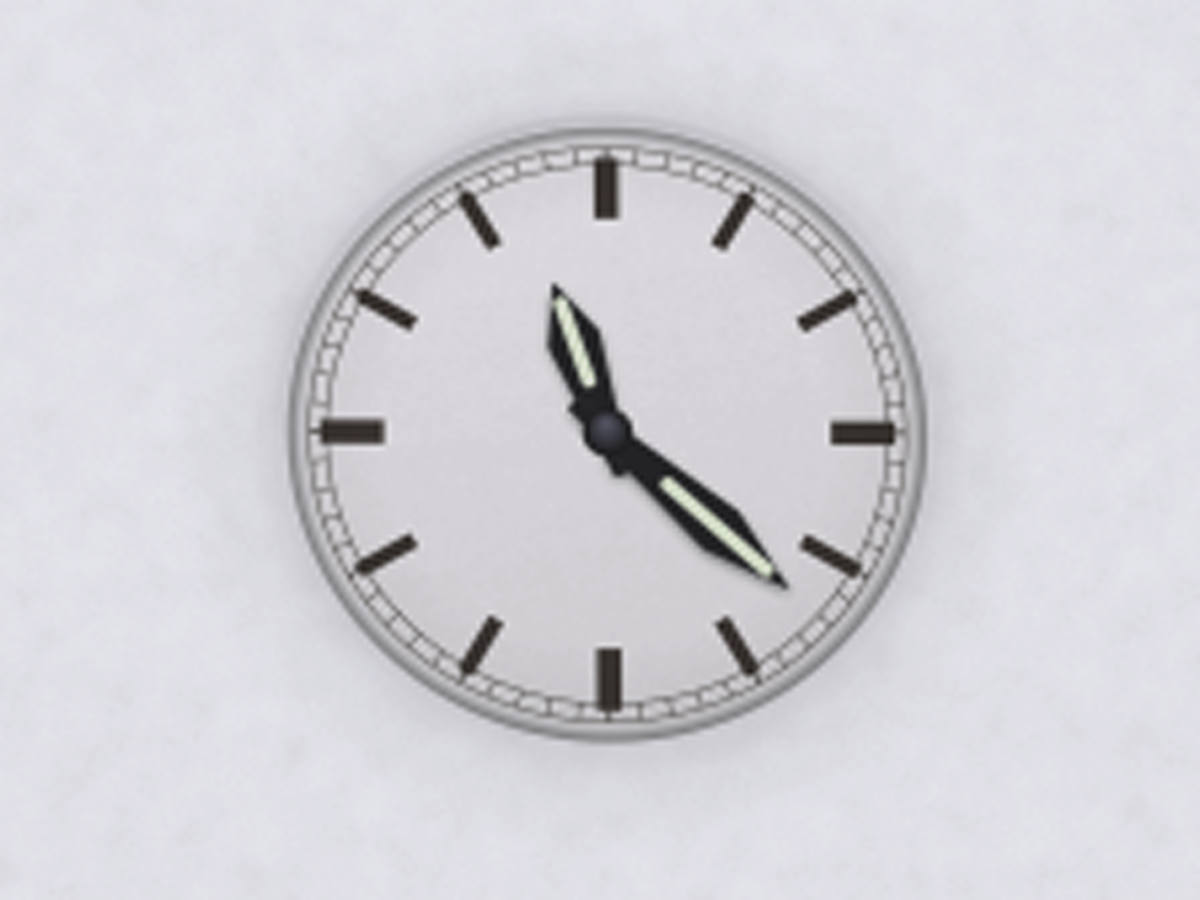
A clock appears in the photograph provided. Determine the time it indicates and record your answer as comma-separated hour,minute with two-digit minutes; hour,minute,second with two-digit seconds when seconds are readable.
11,22
